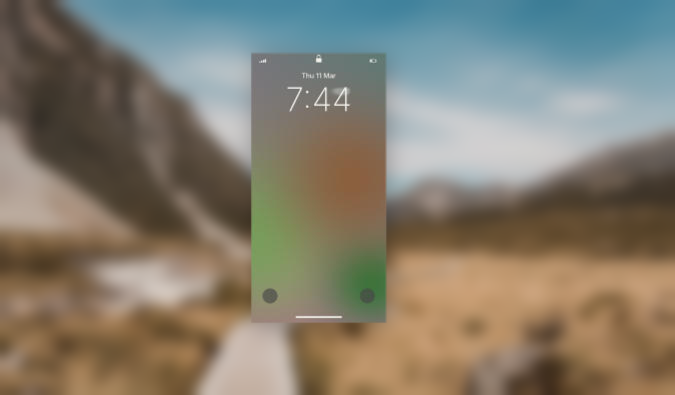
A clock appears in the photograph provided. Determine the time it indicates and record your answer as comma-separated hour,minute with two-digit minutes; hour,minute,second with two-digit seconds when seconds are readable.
7,44
